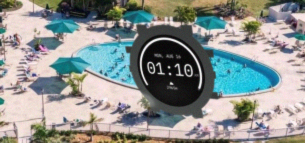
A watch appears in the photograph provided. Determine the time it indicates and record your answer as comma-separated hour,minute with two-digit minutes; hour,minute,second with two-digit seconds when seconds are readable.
1,10
